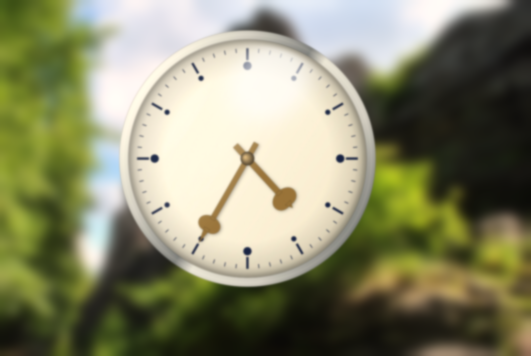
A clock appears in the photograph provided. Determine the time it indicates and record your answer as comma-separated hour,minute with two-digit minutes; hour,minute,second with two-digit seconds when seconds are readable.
4,35
